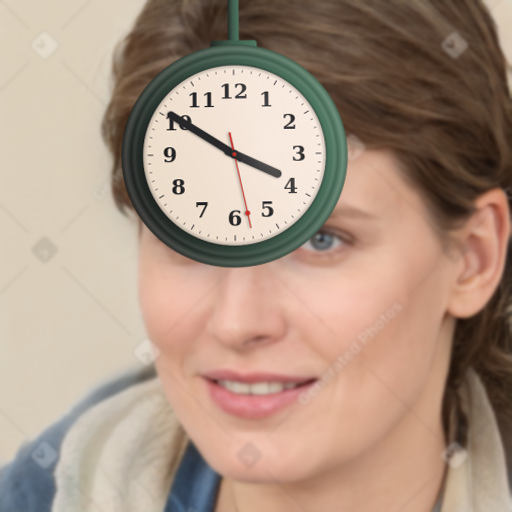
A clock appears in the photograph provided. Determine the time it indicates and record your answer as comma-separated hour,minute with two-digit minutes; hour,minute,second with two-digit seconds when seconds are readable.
3,50,28
